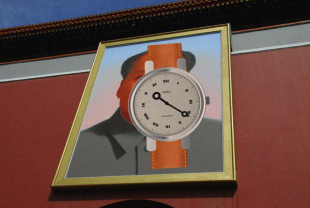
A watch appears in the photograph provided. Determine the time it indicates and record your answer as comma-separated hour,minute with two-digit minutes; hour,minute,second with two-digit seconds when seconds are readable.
10,21
